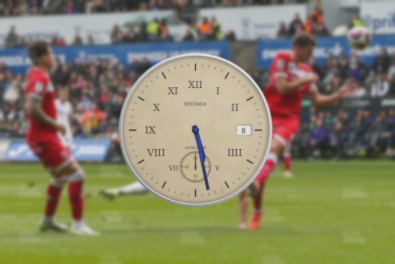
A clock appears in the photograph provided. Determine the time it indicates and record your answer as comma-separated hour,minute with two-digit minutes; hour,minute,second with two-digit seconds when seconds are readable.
5,28
